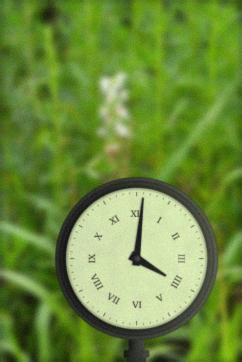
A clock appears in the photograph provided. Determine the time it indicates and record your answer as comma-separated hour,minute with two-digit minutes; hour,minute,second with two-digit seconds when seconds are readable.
4,01
